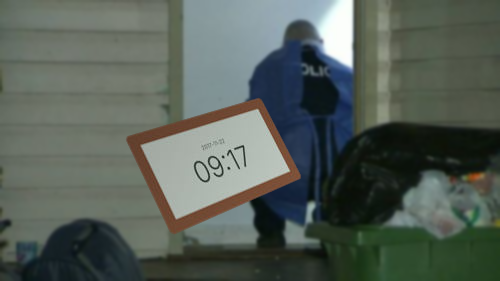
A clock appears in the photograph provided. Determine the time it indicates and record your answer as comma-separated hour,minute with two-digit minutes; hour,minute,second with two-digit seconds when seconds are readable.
9,17
